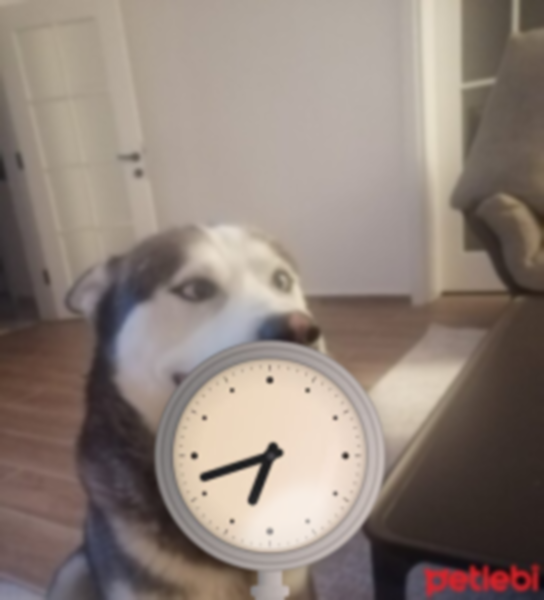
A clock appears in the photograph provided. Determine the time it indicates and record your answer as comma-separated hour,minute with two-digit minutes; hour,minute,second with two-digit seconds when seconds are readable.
6,42
